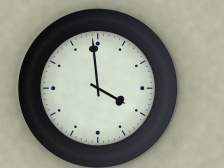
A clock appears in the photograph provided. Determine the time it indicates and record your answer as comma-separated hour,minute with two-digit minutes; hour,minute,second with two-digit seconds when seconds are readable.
3,59
